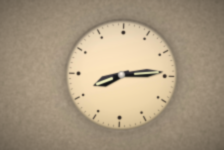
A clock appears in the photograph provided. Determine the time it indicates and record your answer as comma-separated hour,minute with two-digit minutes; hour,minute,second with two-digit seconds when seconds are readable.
8,14
